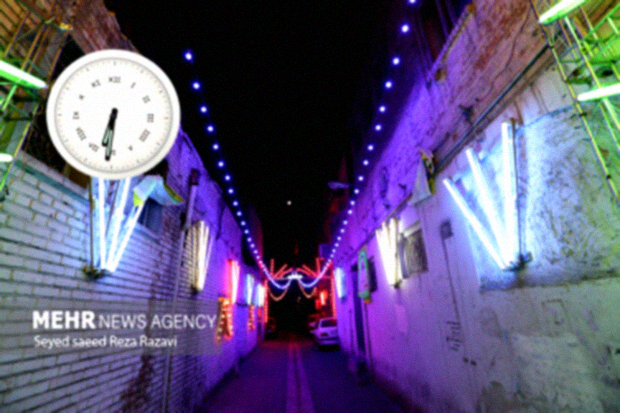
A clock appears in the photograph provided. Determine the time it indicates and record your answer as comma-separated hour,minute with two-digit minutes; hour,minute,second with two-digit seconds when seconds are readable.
6,31
